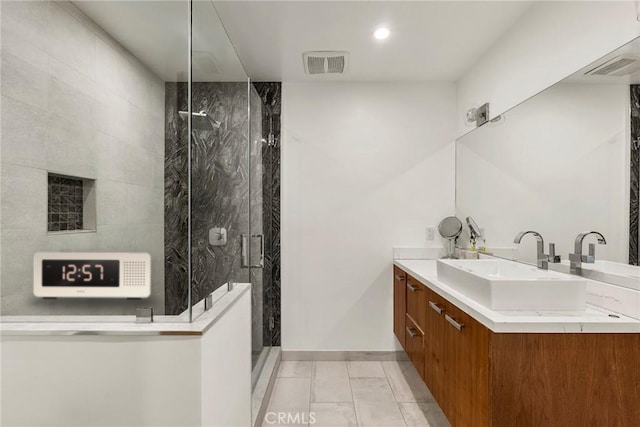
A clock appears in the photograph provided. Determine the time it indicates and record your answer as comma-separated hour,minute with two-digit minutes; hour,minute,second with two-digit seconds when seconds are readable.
12,57
